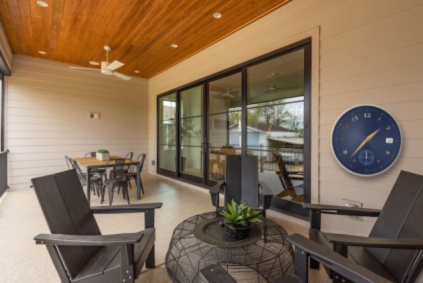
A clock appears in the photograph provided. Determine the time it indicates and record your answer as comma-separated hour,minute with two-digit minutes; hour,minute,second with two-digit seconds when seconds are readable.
1,37
